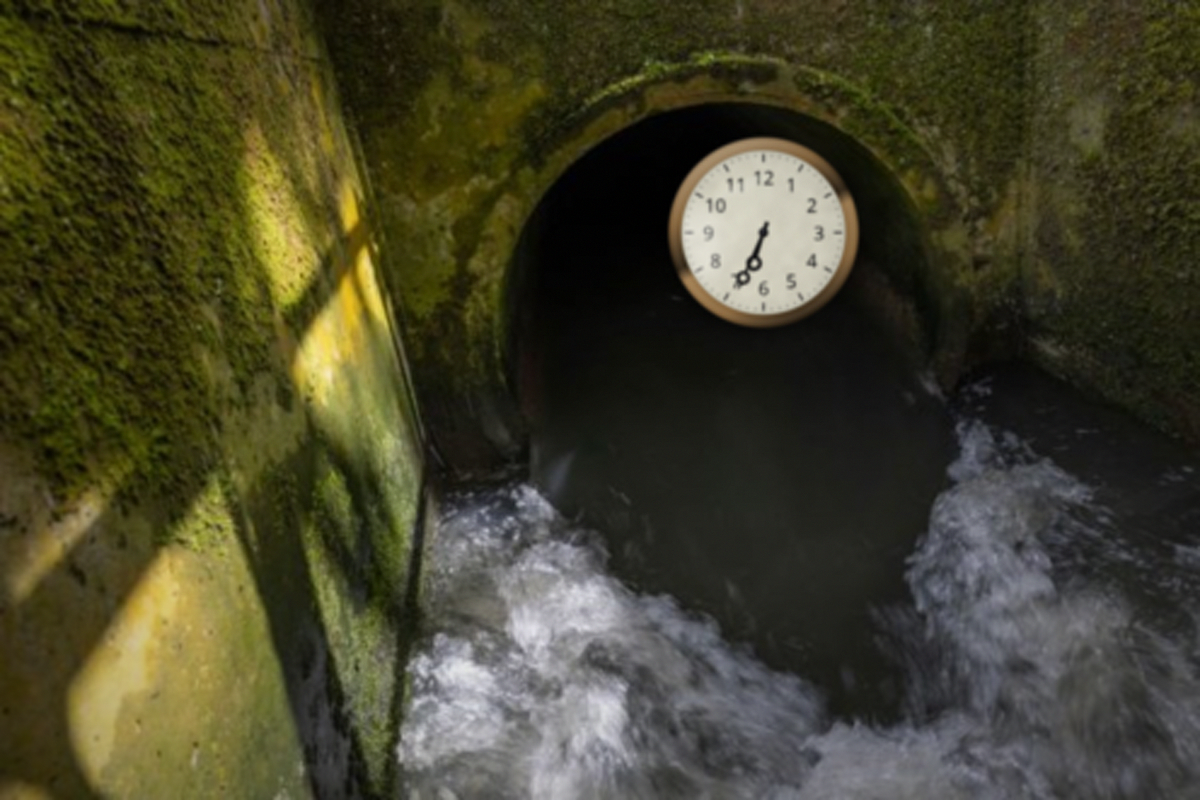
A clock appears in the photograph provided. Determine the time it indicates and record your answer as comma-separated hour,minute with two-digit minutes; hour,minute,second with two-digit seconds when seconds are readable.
6,34
